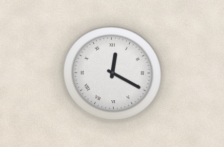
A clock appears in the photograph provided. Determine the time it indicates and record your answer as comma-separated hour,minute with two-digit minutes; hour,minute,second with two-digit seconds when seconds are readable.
12,20
